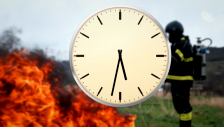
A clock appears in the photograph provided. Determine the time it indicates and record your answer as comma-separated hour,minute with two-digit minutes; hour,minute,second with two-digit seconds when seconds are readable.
5,32
